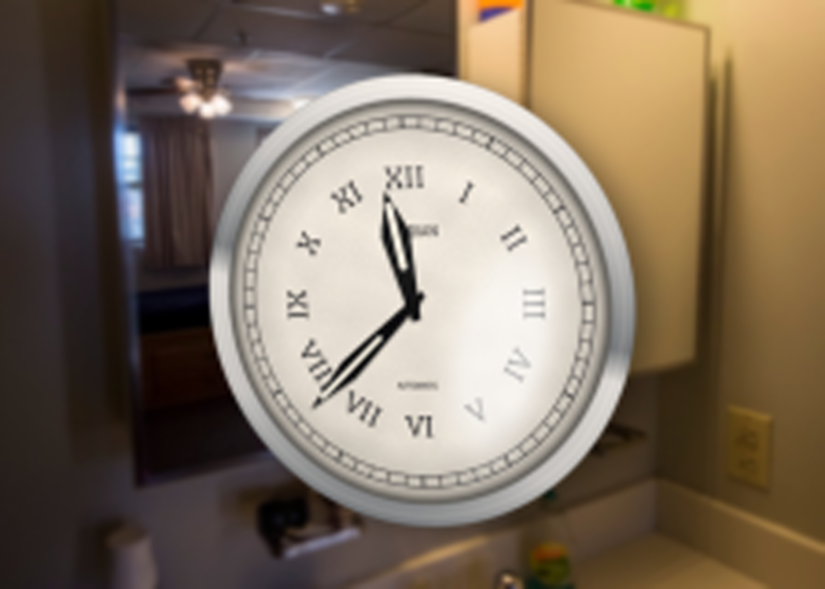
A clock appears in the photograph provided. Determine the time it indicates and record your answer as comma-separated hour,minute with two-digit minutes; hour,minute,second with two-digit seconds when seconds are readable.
11,38
